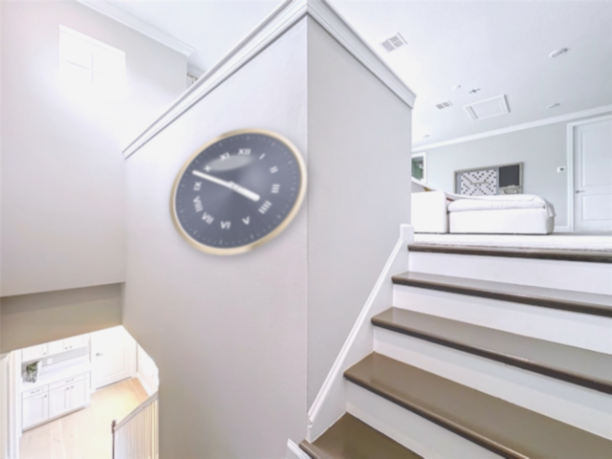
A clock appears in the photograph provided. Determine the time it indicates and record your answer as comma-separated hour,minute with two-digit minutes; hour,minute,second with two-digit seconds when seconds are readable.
3,48
